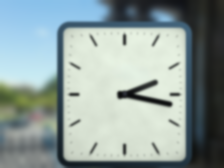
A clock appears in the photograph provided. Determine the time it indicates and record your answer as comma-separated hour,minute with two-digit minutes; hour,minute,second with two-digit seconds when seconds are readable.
2,17
